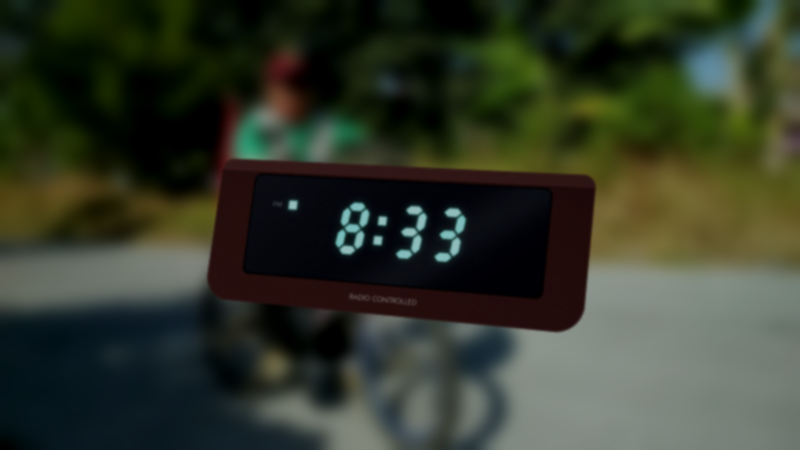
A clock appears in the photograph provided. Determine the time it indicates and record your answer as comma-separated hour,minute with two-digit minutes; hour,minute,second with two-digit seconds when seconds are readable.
8,33
